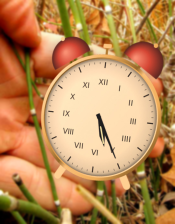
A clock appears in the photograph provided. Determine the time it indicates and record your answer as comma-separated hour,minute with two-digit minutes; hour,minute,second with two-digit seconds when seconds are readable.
5,25
